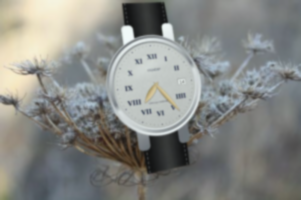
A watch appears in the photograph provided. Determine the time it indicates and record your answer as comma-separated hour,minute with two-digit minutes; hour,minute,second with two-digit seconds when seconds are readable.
7,24
